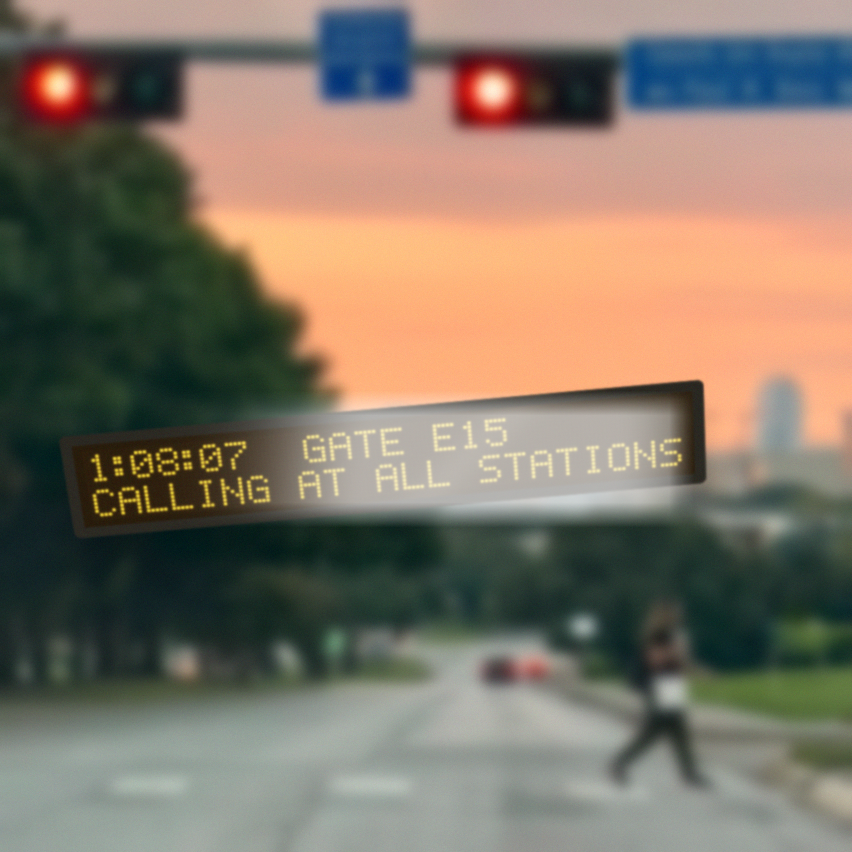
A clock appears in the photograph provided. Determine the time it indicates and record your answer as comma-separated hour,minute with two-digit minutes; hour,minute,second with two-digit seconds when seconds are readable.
1,08,07
